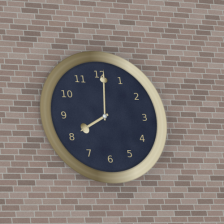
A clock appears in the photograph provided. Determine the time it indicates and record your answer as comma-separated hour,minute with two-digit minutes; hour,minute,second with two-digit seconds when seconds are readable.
8,01
